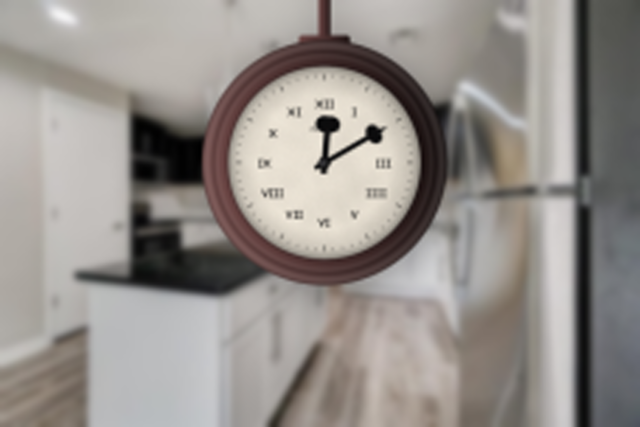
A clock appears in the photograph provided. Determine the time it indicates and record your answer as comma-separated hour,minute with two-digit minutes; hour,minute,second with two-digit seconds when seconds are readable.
12,10
